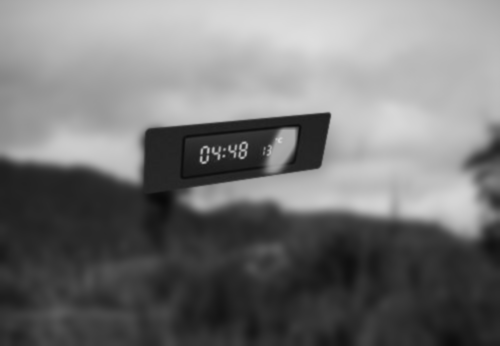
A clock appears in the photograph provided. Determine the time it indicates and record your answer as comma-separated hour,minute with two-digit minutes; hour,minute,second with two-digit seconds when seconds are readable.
4,48
